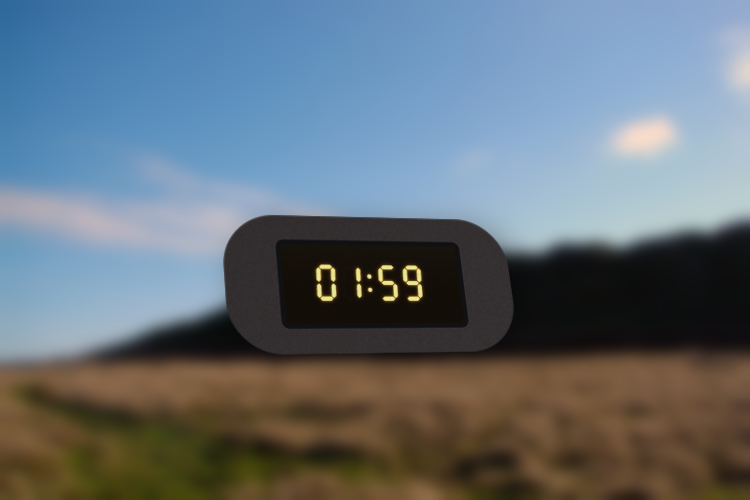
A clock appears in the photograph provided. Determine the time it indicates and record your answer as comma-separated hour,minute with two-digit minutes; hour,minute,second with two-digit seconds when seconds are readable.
1,59
